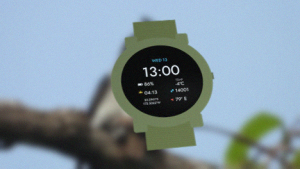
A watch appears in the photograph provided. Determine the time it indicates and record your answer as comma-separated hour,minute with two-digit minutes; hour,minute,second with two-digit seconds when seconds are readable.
13,00
